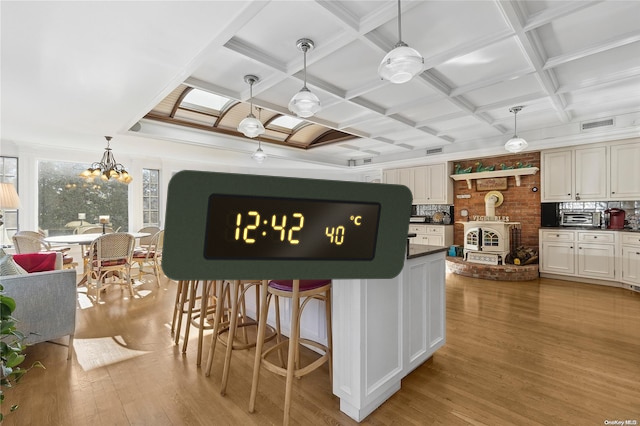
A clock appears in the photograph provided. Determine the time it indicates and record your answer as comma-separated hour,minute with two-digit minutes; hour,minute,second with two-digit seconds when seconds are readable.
12,42
